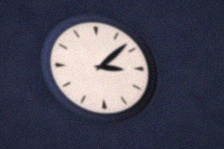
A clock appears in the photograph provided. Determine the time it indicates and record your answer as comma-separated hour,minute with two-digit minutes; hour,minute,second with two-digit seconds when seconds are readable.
3,08
